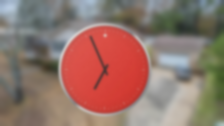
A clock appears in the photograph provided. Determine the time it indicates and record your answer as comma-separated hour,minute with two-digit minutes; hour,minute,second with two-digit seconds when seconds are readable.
6,56
